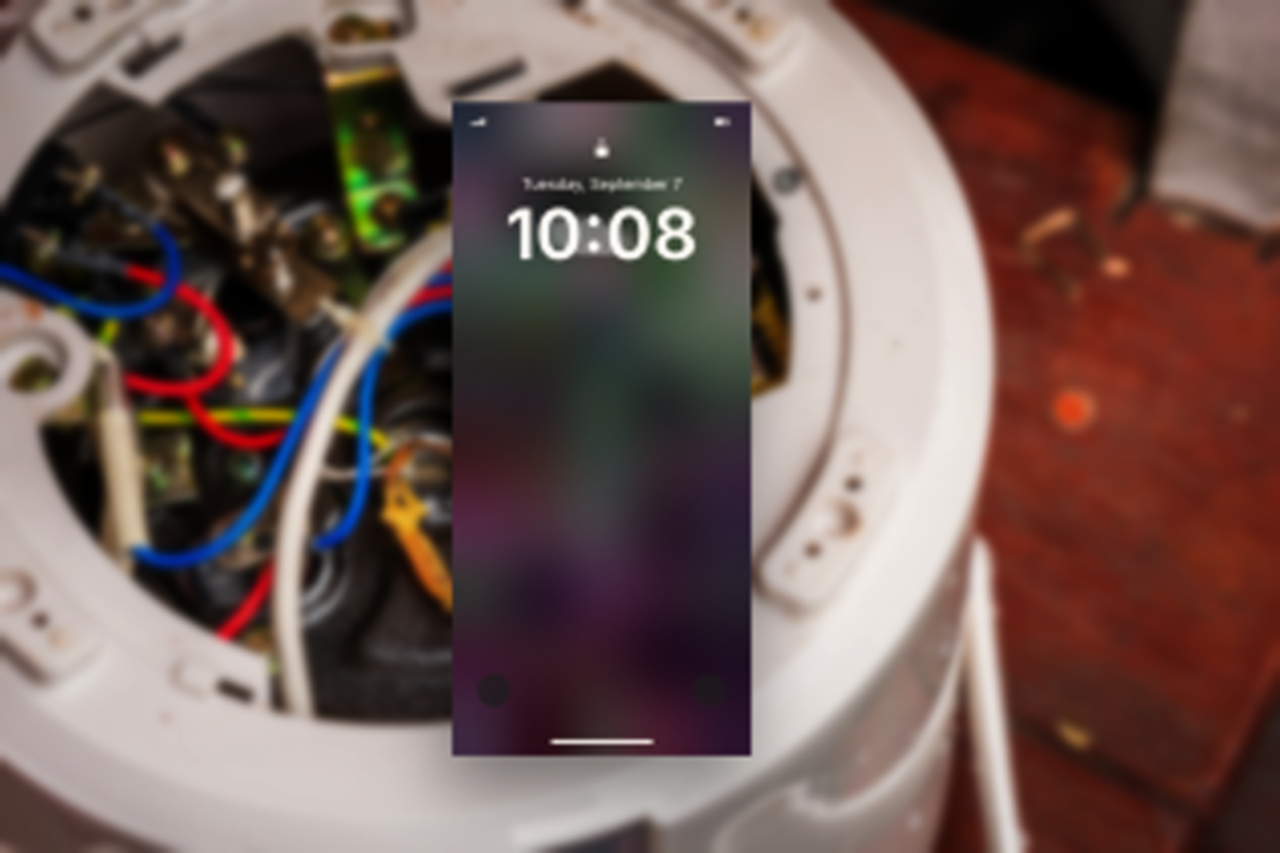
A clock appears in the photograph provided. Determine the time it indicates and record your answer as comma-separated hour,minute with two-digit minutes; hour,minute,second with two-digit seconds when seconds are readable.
10,08
